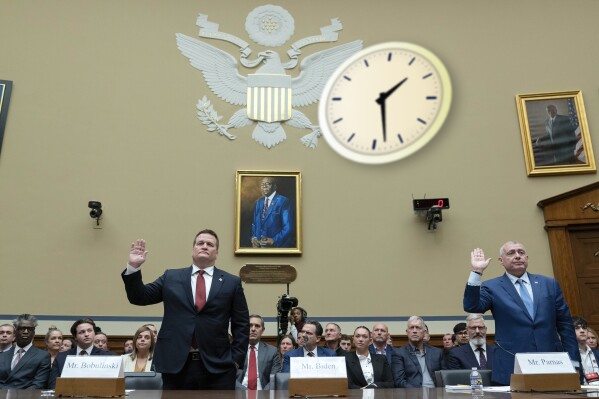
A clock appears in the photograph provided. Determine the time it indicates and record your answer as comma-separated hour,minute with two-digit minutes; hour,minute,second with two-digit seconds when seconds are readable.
1,28
